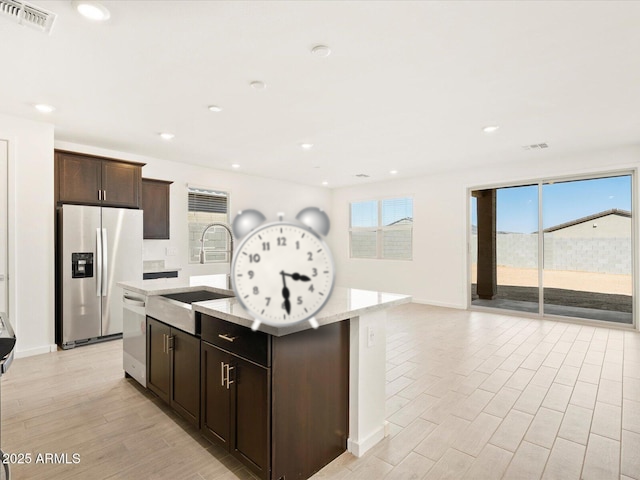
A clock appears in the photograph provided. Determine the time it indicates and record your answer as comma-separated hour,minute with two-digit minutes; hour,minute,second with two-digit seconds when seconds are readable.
3,29
